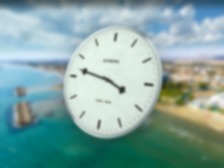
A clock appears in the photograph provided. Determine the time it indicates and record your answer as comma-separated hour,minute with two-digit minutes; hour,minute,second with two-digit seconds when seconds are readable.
3,47
